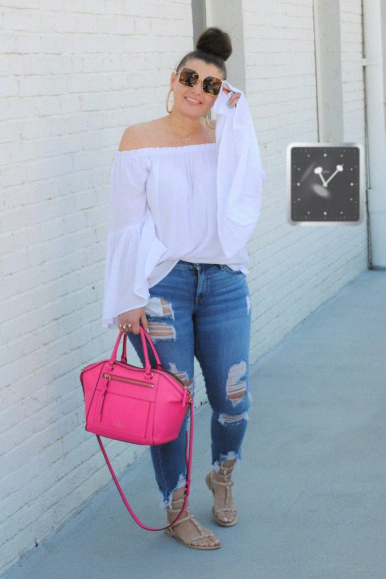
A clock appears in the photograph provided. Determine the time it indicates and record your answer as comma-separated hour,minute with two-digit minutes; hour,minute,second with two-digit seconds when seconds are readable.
11,07
